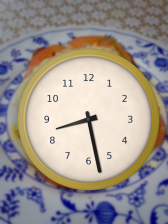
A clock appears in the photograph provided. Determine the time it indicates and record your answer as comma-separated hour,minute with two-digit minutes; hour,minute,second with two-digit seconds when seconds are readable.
8,28
